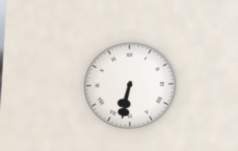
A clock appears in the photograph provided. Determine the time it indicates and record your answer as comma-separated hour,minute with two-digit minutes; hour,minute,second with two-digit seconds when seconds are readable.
6,32
